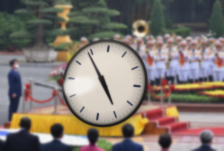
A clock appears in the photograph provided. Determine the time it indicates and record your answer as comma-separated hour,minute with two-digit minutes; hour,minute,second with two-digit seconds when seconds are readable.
4,54
